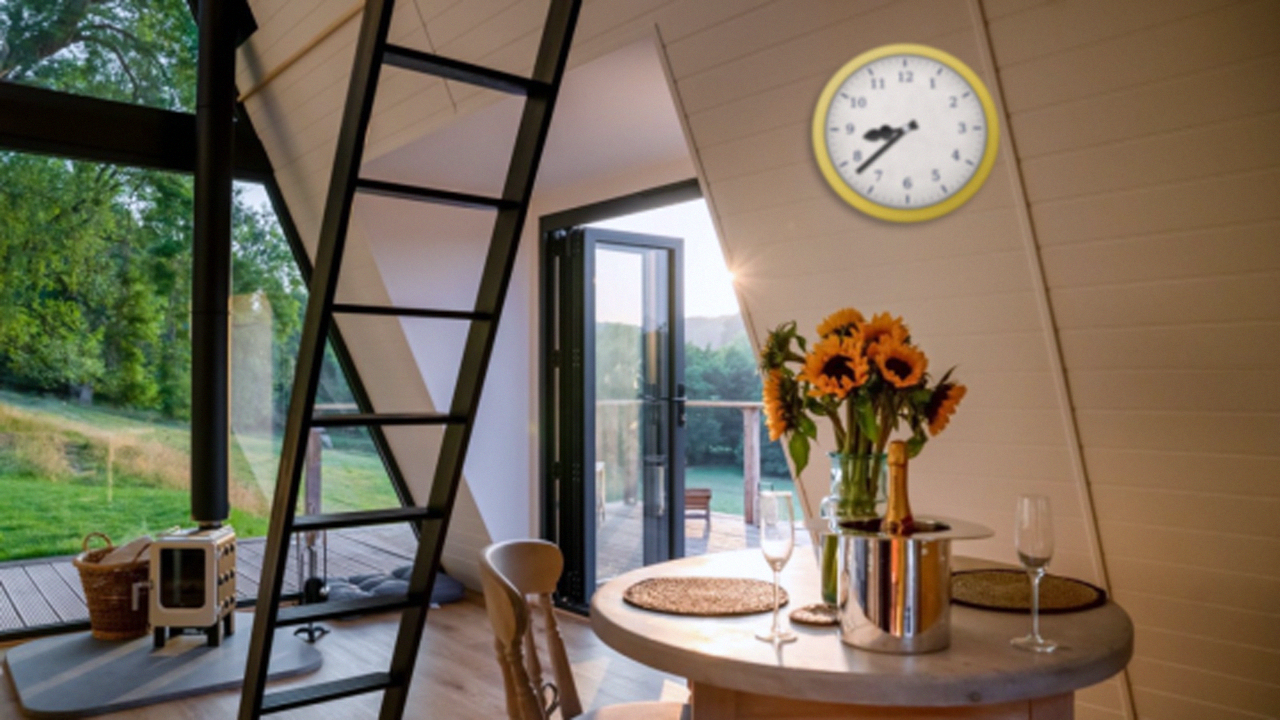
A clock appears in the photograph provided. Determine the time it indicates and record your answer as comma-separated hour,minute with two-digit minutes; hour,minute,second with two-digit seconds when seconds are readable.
8,38
